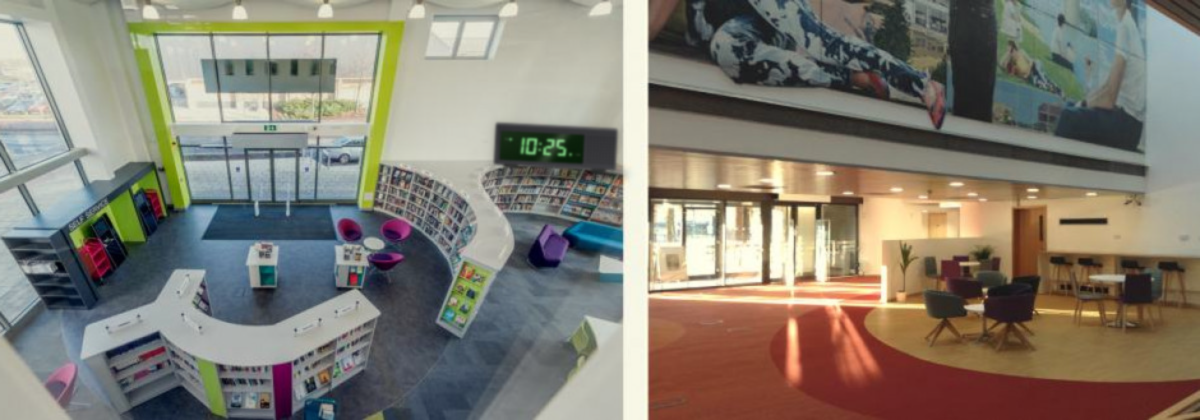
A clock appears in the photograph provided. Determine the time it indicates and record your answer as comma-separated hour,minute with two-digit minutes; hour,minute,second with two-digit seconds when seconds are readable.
10,25
